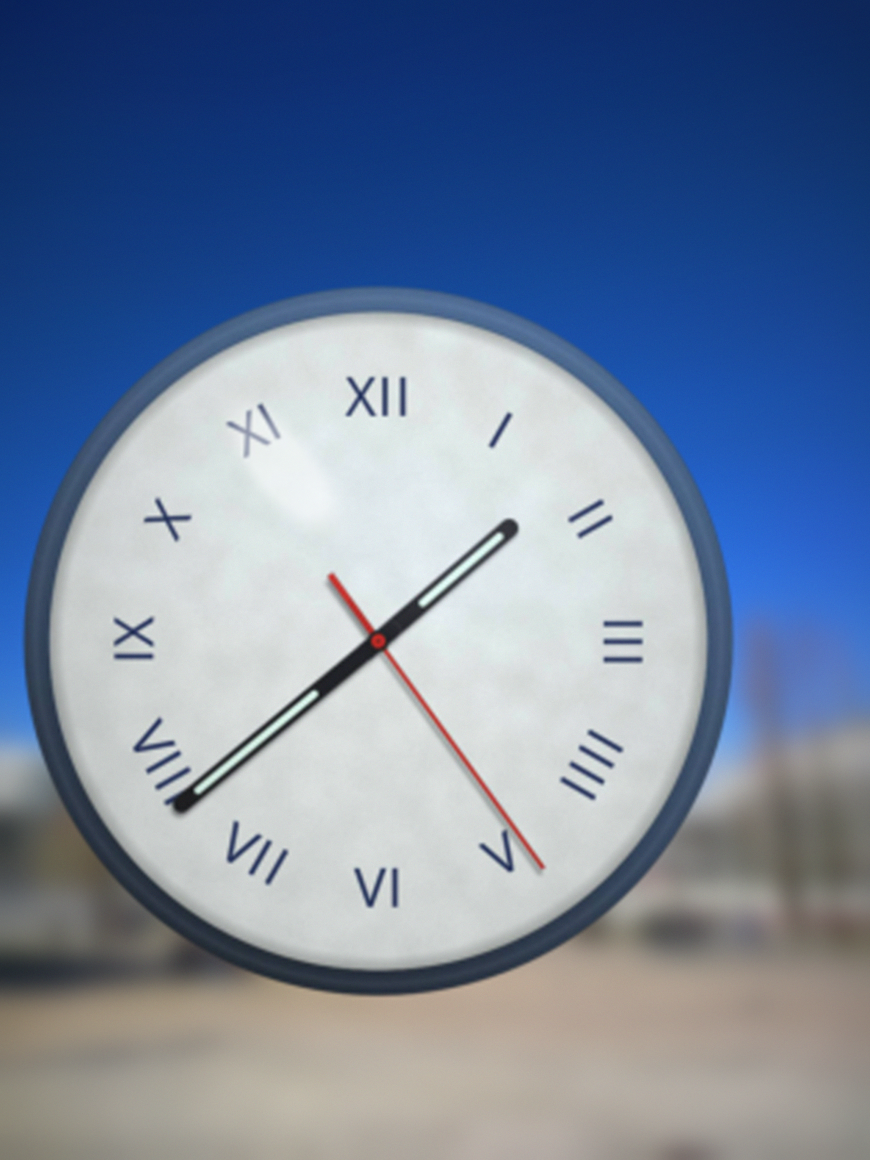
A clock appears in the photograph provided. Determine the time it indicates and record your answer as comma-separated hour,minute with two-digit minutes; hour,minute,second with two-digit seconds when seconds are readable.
1,38,24
